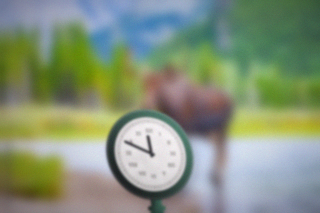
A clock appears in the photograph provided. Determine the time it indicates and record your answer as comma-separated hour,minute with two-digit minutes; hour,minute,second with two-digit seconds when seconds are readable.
11,49
